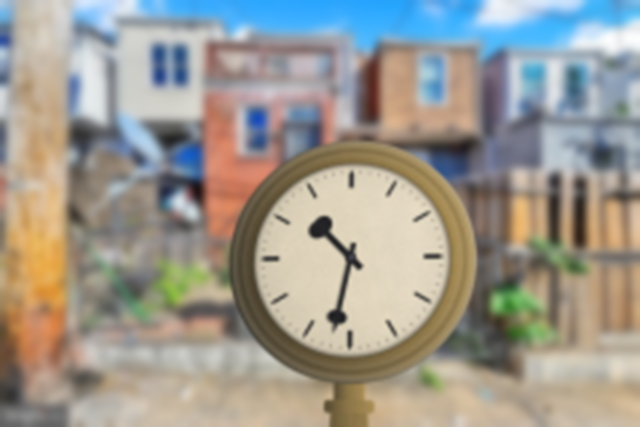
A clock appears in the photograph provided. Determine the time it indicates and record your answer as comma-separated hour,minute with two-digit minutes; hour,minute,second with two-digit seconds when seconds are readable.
10,32
